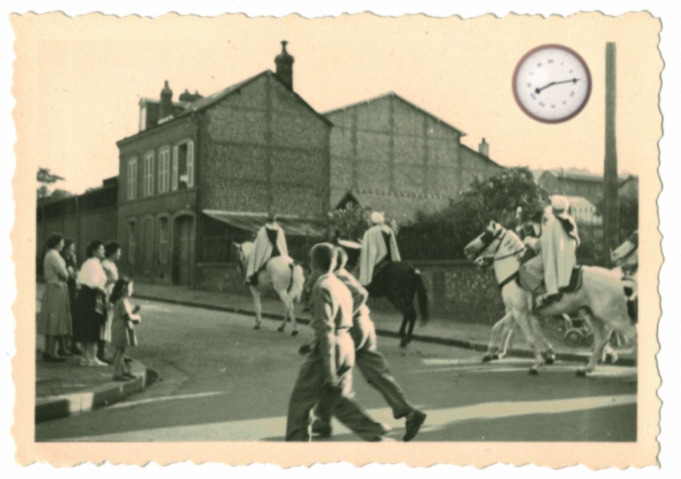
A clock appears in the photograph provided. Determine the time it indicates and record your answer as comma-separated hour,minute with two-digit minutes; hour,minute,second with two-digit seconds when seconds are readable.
8,14
